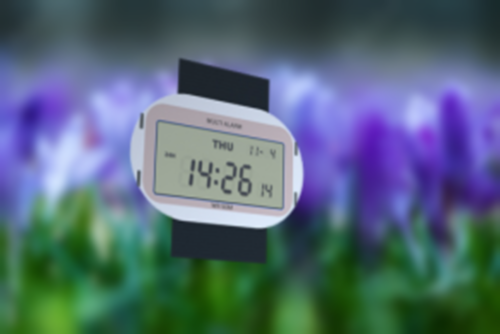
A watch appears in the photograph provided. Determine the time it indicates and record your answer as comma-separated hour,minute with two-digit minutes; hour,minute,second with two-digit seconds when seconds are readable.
14,26,14
